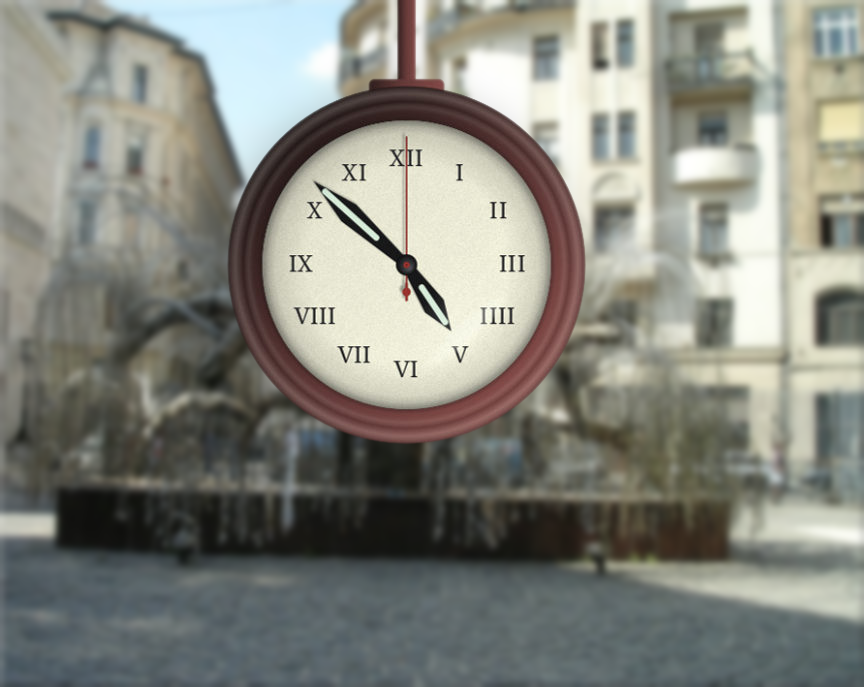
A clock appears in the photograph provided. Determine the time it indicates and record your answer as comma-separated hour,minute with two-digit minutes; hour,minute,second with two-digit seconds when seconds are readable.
4,52,00
